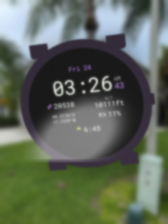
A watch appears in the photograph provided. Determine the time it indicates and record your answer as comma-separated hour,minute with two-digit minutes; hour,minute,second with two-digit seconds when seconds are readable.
3,26
